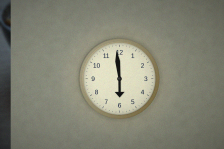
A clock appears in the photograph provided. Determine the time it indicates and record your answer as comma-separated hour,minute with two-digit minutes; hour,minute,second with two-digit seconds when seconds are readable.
5,59
